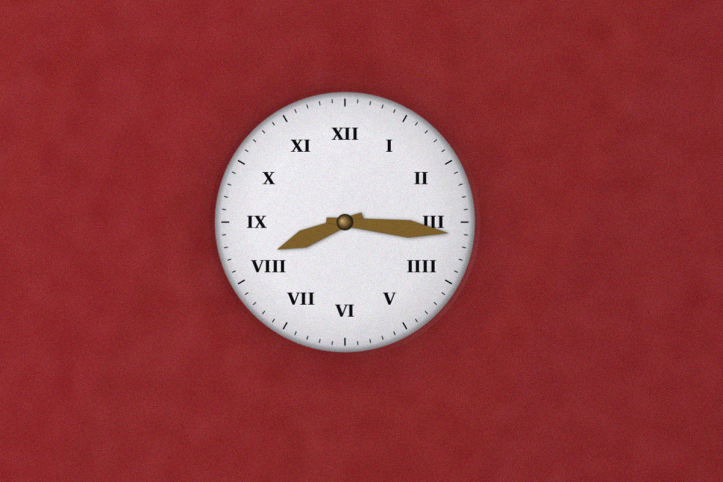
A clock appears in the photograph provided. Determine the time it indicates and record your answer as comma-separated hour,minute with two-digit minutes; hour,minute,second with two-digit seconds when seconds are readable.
8,16
